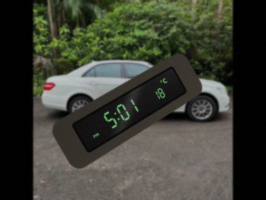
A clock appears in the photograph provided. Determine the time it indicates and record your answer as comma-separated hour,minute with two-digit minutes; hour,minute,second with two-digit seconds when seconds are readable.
5,01
